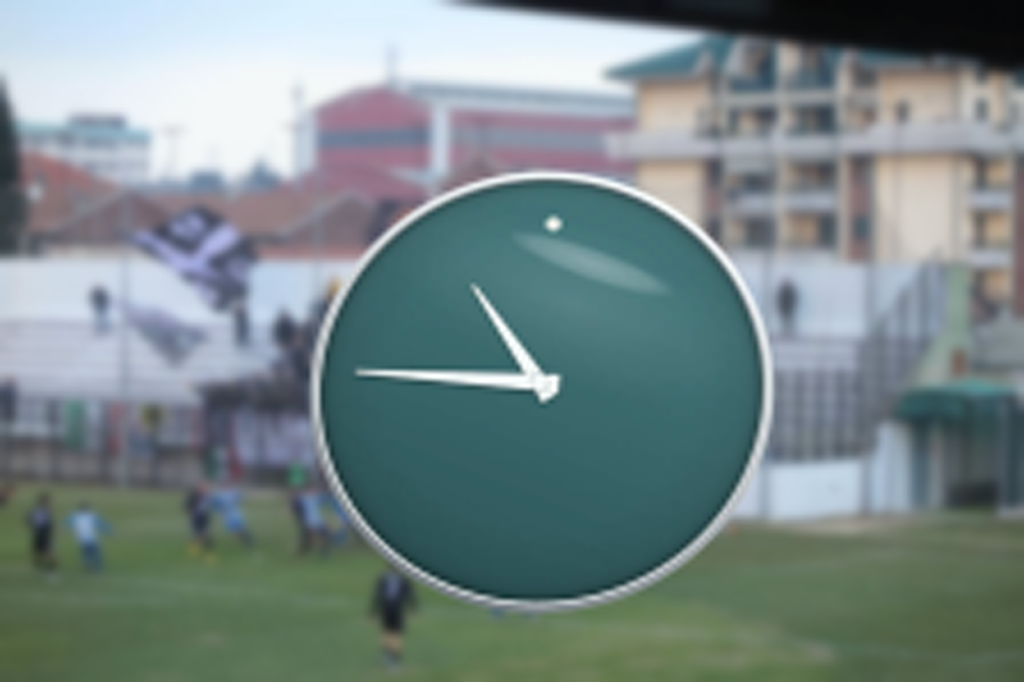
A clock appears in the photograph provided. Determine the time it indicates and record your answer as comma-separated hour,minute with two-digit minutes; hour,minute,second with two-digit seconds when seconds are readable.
10,45
